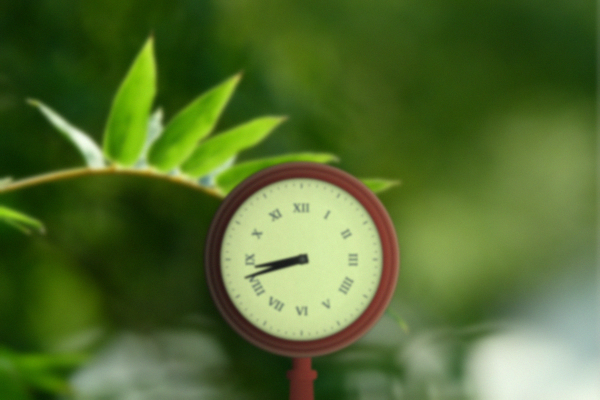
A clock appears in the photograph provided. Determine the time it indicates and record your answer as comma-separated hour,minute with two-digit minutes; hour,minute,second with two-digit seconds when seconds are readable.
8,42
